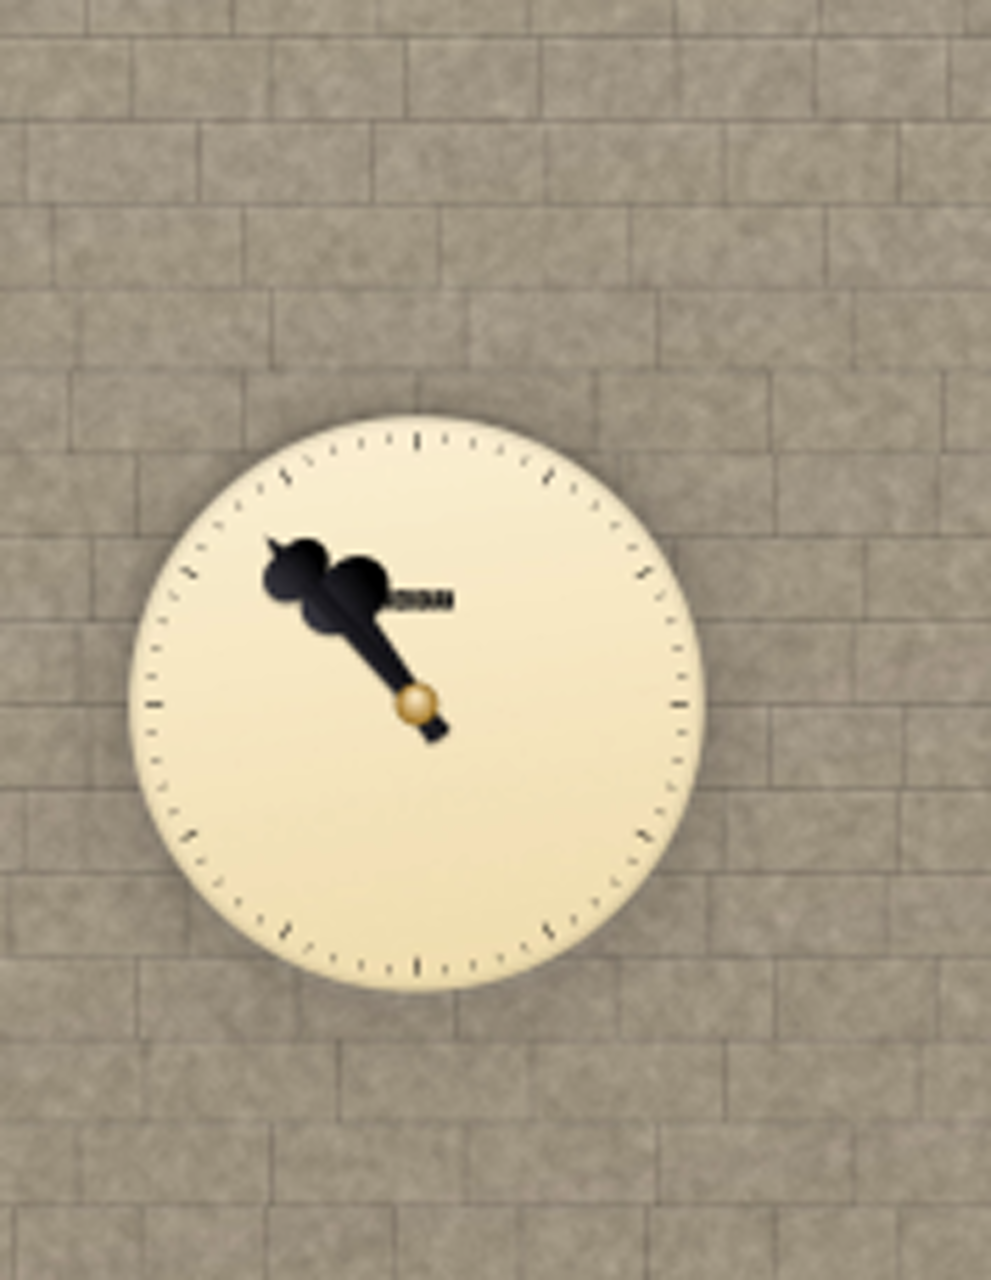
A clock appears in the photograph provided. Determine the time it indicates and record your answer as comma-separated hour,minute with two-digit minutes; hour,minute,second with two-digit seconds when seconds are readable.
10,53
